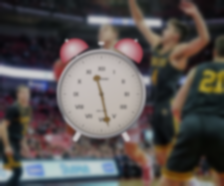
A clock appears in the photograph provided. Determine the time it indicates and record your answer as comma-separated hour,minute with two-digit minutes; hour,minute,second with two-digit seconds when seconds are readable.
11,28
